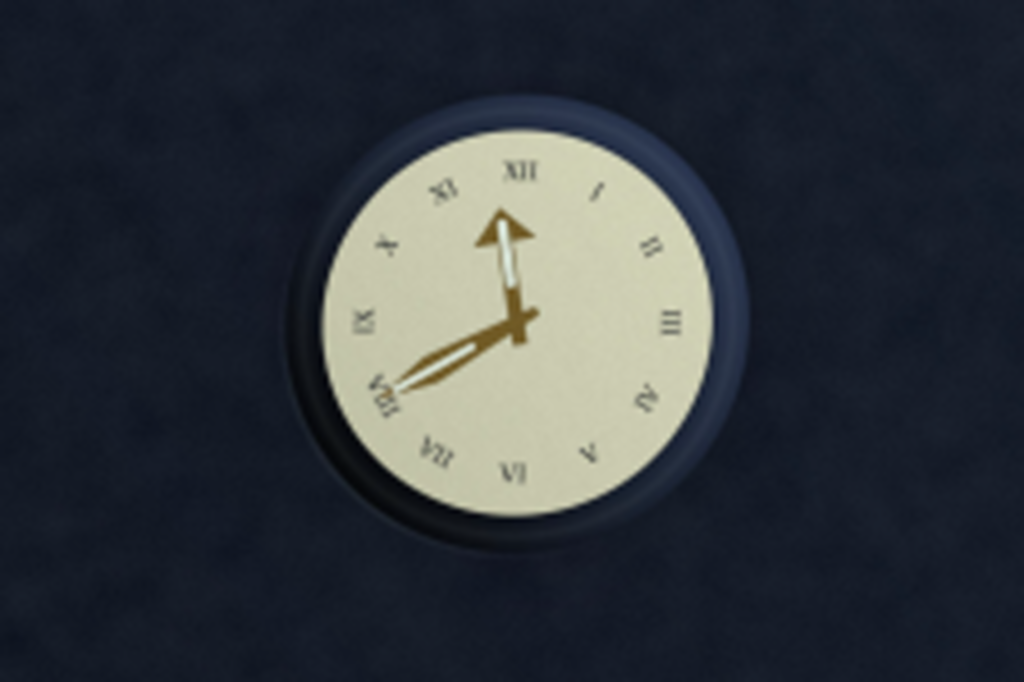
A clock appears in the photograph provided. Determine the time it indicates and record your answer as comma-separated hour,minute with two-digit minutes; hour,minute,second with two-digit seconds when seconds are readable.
11,40
